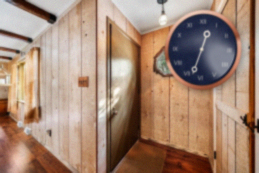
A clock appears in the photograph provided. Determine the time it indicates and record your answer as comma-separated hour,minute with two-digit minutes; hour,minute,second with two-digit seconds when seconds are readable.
12,33
